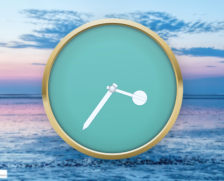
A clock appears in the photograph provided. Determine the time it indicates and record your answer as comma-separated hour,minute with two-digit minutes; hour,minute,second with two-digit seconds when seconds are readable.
3,36
